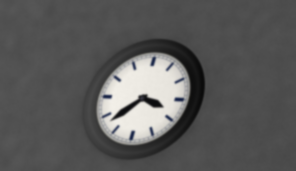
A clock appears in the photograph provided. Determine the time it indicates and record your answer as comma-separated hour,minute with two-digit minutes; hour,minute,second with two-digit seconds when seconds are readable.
3,38
